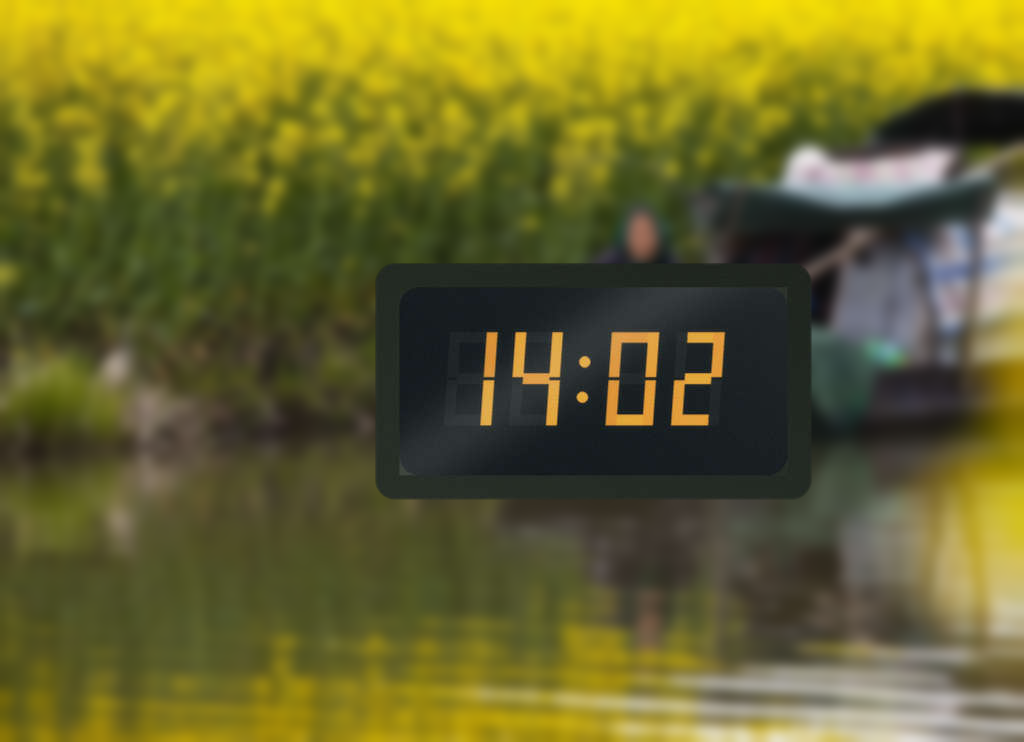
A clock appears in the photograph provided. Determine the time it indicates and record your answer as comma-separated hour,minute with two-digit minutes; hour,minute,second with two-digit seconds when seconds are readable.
14,02
